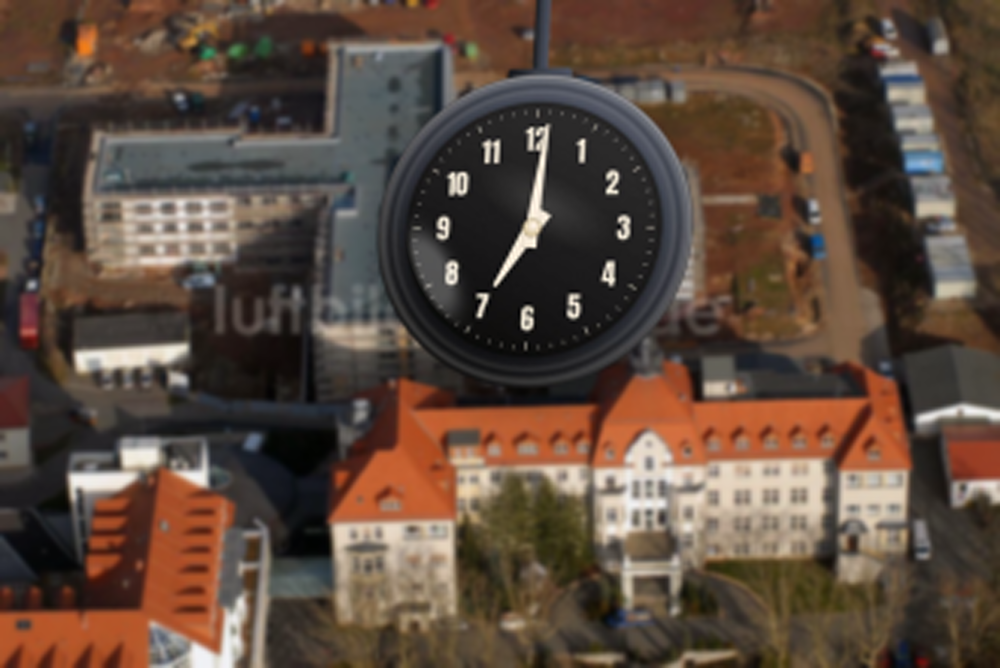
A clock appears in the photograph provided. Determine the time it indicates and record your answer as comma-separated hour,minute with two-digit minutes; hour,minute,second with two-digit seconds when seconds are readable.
7,01
